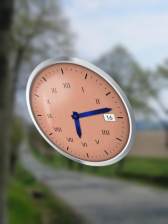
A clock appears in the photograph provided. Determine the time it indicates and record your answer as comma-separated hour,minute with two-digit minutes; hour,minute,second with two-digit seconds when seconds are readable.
6,13
